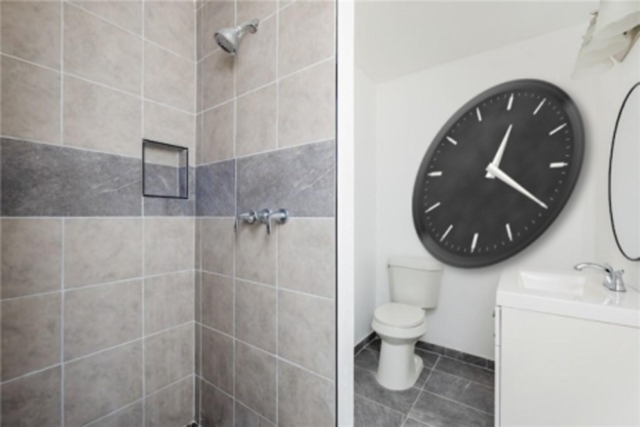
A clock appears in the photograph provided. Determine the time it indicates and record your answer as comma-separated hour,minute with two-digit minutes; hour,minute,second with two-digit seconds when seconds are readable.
12,20
